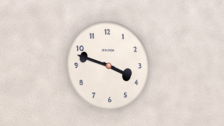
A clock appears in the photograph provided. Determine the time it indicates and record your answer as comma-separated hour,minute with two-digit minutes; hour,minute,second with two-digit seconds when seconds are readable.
3,48
